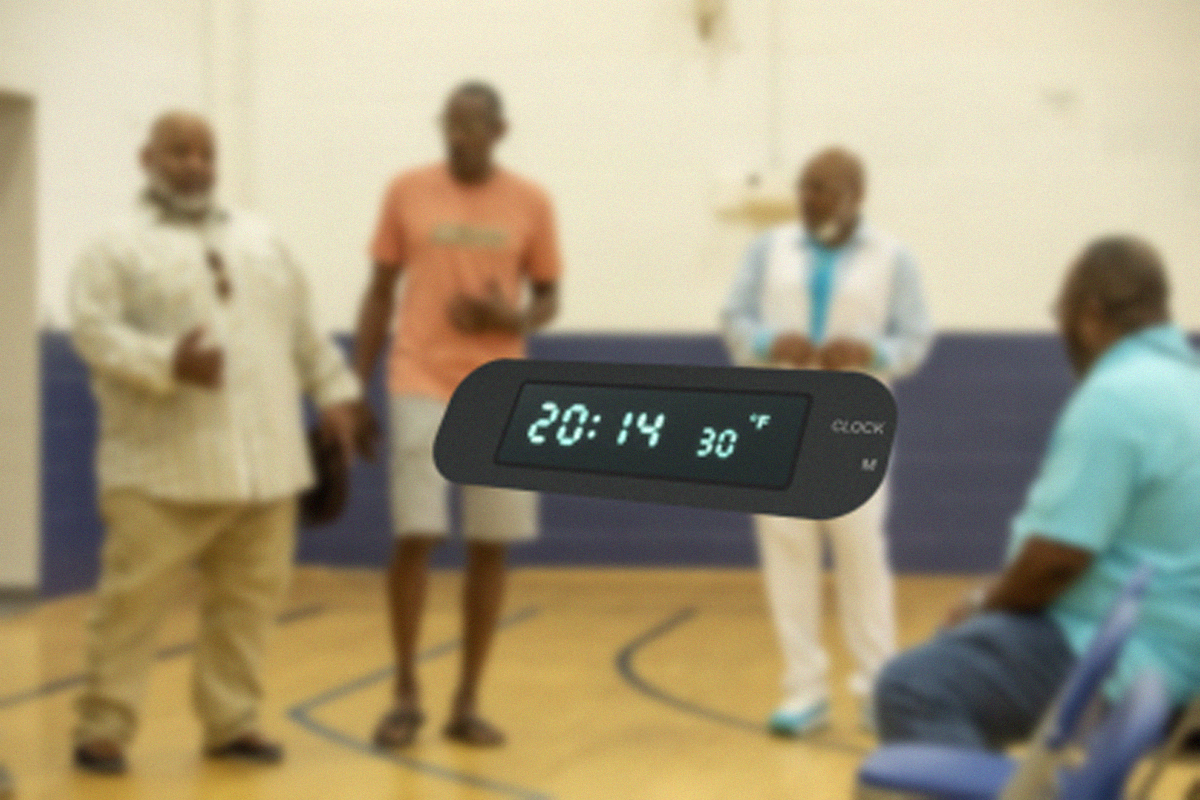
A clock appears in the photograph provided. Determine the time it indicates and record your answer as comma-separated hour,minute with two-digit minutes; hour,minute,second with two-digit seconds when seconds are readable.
20,14
